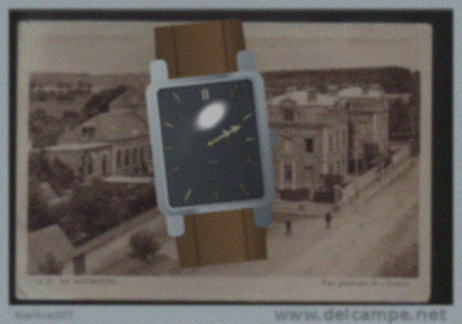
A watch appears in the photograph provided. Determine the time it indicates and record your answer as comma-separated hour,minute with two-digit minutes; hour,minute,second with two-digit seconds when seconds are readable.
2,11
